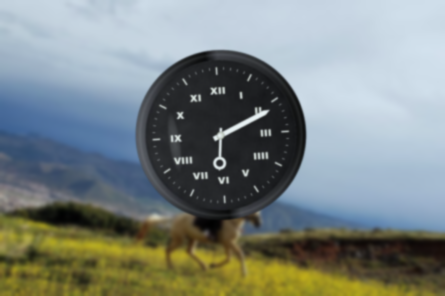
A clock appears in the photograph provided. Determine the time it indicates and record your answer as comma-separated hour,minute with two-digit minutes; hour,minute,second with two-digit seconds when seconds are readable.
6,11
